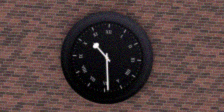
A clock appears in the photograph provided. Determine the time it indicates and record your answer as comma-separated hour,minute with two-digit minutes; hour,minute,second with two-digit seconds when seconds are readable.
10,29
